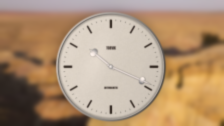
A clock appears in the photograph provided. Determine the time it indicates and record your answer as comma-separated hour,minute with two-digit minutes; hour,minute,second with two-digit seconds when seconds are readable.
10,19
